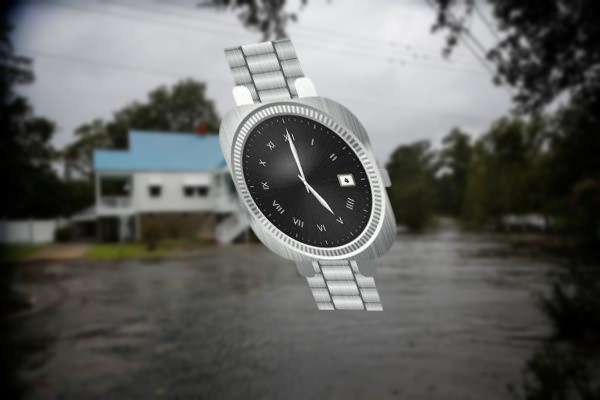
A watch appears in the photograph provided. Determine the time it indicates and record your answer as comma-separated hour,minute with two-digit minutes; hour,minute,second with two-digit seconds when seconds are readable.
5,00
